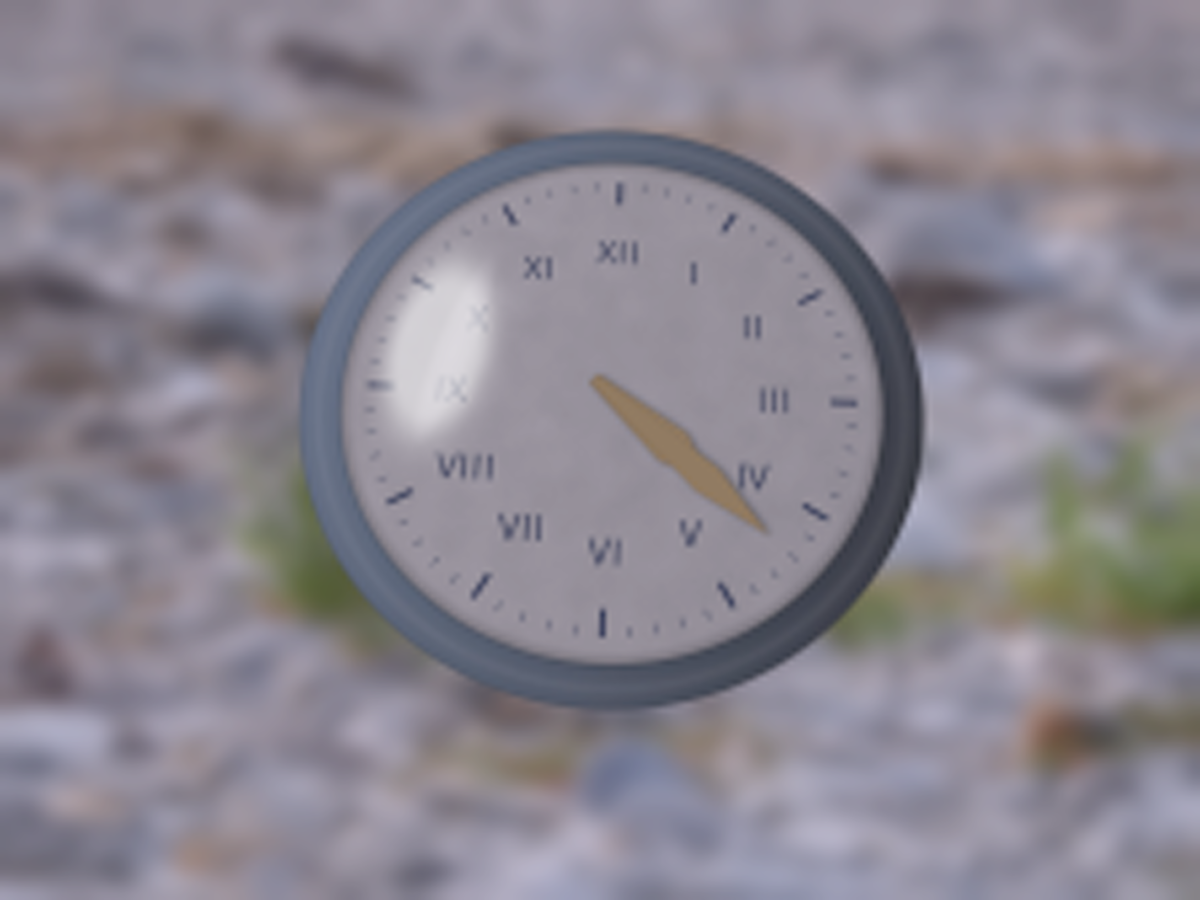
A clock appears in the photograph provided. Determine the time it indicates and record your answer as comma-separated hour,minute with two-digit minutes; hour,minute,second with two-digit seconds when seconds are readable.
4,22
